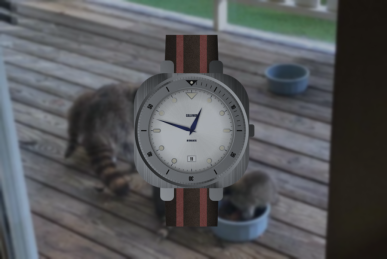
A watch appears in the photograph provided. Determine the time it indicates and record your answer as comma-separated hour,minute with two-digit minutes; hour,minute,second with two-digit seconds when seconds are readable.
12,48
